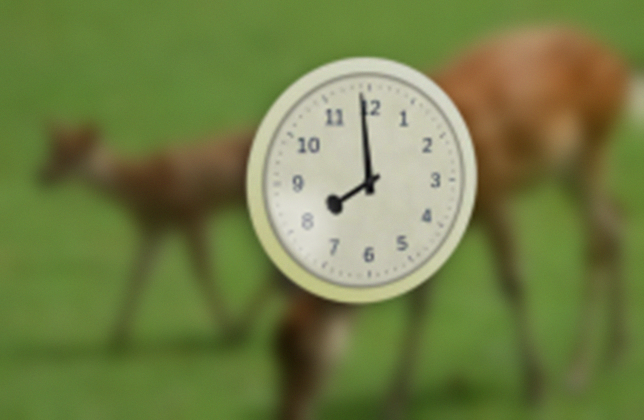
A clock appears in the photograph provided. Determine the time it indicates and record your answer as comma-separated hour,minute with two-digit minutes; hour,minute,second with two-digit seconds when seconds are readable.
7,59
